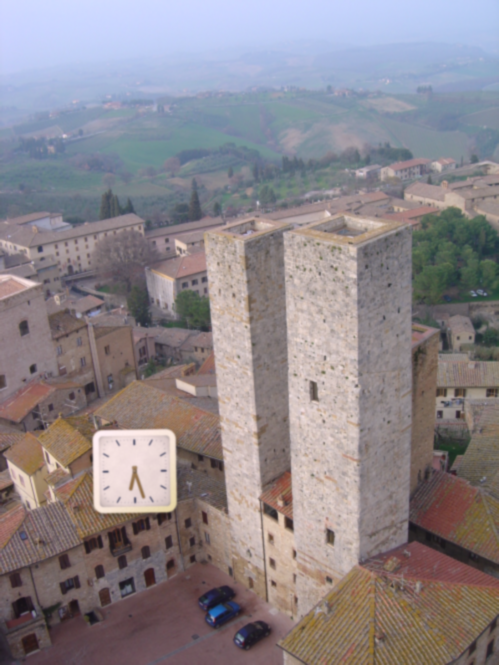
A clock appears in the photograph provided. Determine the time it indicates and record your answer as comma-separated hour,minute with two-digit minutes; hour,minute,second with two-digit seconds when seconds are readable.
6,27
